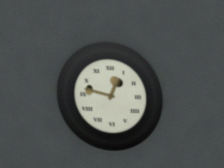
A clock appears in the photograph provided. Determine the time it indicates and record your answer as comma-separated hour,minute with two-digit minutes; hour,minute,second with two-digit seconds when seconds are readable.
12,47
